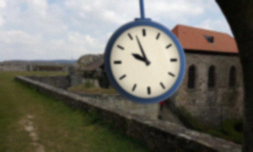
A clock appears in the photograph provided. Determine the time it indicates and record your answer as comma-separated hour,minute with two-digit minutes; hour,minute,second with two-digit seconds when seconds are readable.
9,57
